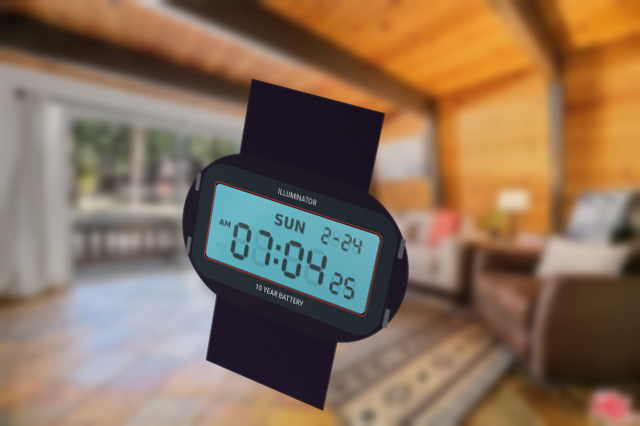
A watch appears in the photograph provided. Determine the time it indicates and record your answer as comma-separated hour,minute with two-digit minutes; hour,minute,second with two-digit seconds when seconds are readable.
7,04,25
